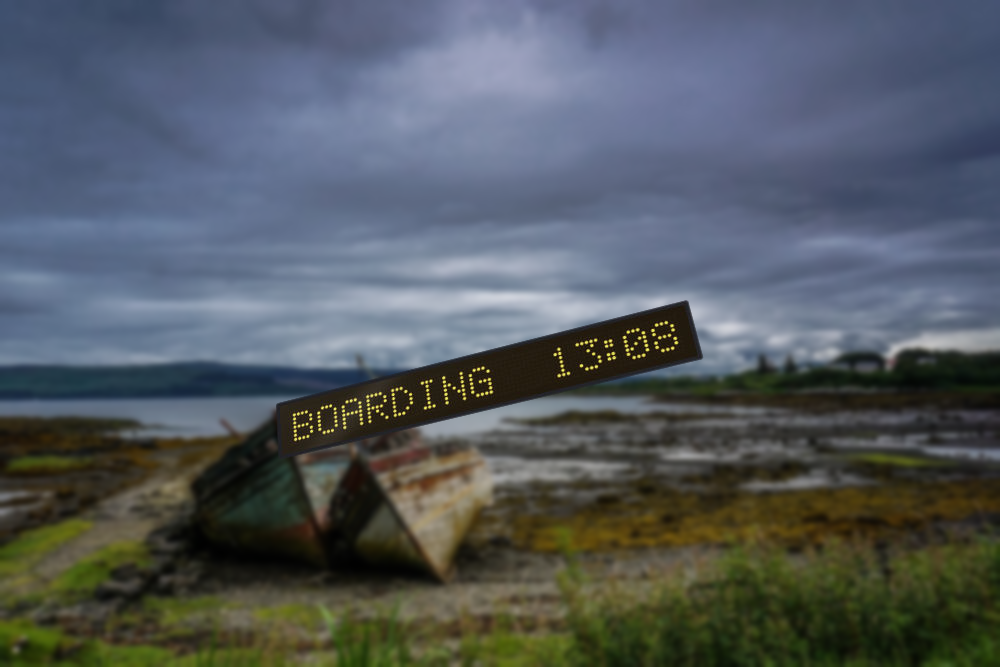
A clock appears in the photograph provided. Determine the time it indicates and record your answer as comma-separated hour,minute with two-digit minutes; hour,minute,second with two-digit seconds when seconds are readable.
13,08
